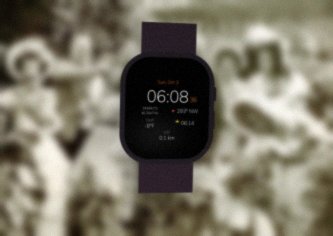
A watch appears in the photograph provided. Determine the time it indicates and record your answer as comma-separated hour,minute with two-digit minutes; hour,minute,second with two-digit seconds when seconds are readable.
6,08
